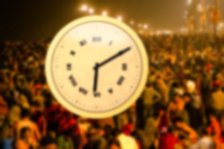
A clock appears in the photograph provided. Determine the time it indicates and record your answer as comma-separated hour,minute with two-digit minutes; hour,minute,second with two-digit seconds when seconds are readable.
6,10
